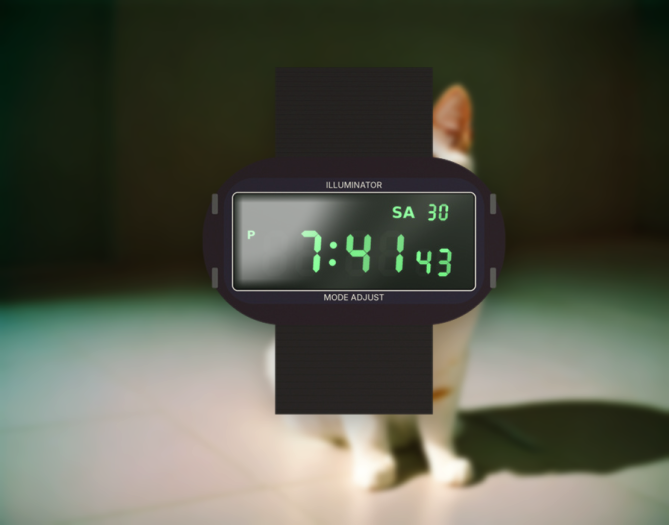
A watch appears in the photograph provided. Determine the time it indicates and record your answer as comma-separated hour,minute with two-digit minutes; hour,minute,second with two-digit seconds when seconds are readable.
7,41,43
